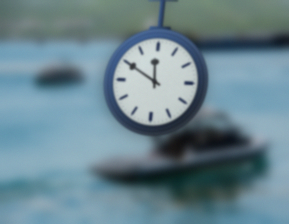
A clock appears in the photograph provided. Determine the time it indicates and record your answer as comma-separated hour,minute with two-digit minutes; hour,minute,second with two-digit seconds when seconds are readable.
11,50
